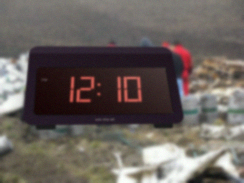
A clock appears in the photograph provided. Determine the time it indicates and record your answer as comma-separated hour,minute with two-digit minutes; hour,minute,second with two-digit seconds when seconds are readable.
12,10
